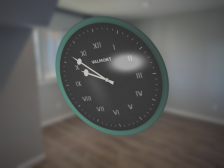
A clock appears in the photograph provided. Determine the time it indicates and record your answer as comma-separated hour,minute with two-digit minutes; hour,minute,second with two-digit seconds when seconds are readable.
9,52
